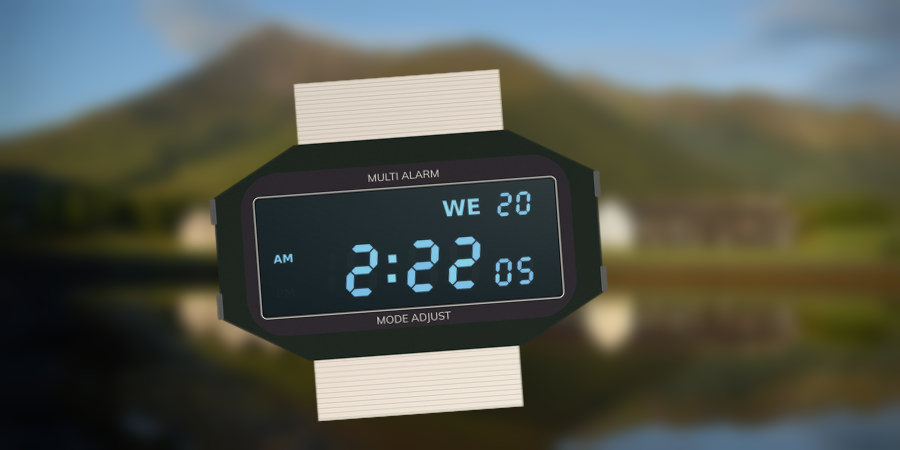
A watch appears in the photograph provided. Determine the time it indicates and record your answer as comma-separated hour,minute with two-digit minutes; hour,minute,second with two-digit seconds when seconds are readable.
2,22,05
